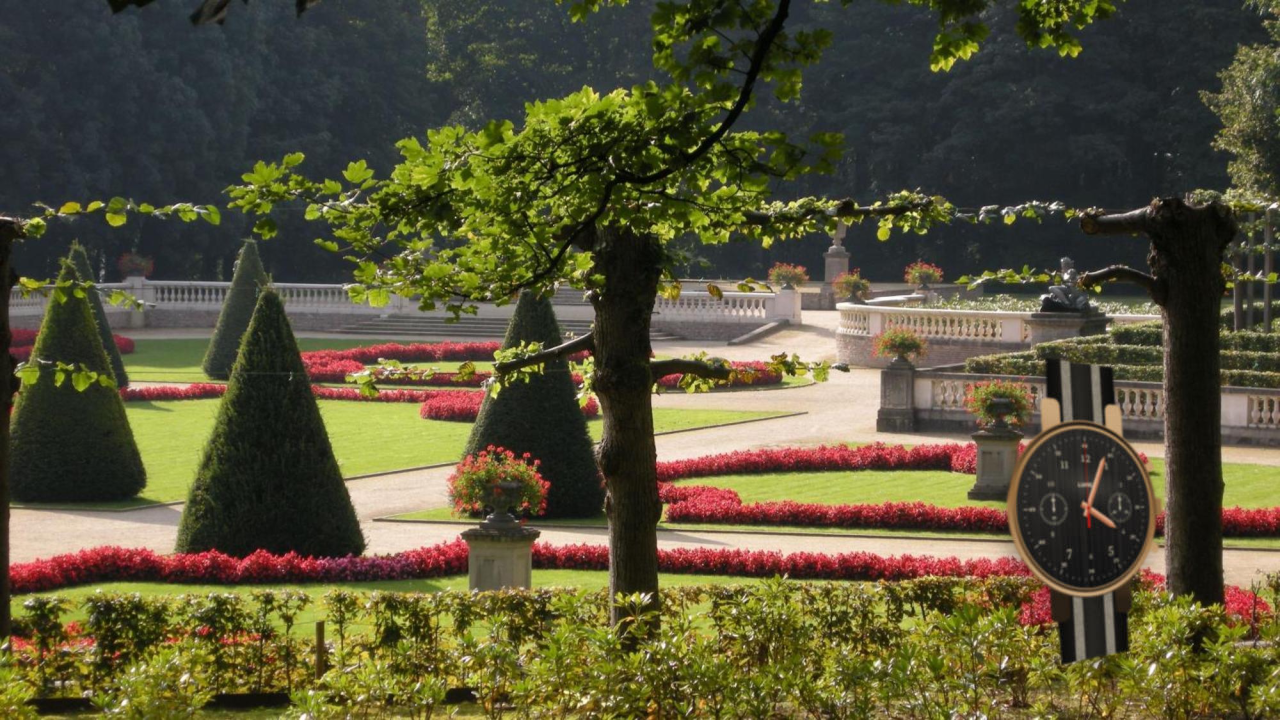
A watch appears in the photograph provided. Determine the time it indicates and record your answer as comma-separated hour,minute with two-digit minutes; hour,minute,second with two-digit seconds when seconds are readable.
4,04
